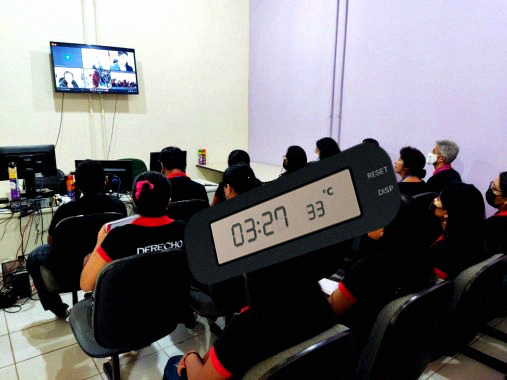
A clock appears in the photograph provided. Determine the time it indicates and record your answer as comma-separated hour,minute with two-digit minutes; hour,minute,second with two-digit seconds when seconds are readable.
3,27
